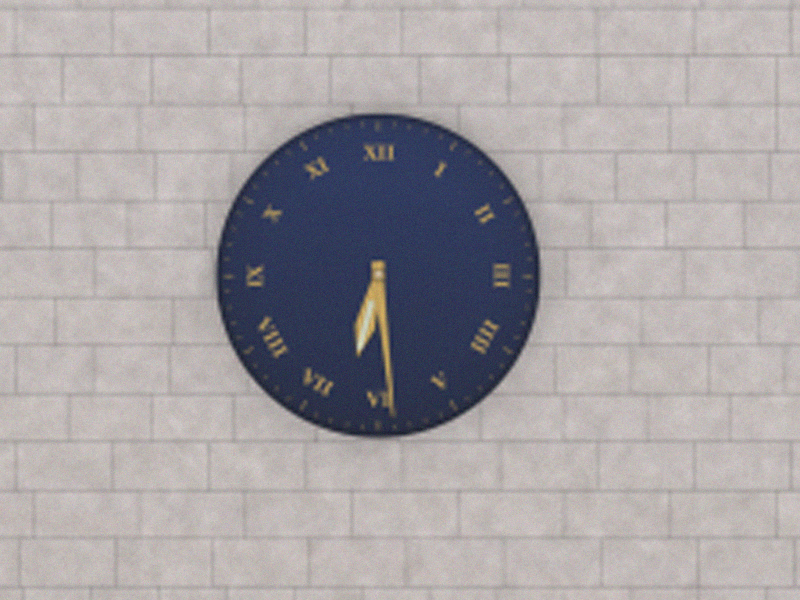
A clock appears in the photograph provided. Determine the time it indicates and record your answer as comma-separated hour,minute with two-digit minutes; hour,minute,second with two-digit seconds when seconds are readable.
6,29
